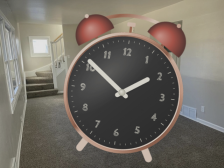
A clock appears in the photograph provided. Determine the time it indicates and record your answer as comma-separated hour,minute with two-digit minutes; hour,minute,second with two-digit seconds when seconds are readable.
1,51
